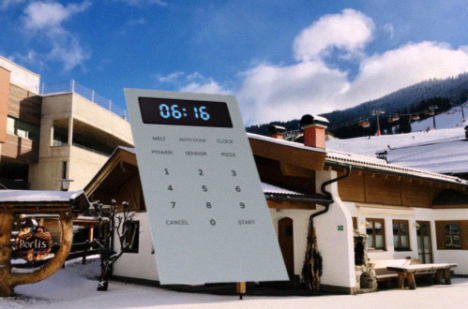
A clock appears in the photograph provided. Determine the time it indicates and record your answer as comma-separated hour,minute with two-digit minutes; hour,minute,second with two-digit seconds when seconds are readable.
6,16
